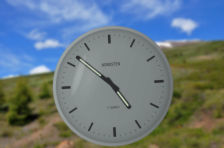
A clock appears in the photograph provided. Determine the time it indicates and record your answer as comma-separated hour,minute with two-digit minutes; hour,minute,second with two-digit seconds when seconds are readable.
4,52
